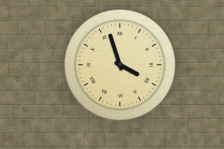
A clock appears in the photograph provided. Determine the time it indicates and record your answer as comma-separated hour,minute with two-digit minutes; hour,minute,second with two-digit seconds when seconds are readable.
3,57
